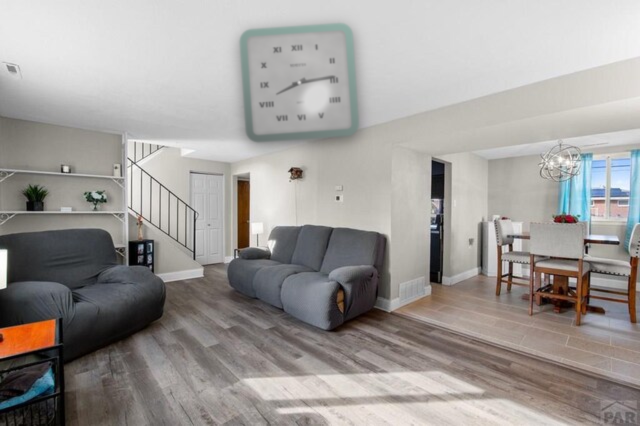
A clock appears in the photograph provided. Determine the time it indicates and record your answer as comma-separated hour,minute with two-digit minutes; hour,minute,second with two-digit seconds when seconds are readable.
8,14
